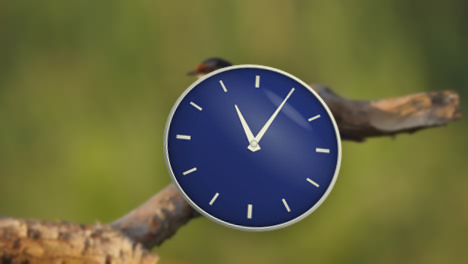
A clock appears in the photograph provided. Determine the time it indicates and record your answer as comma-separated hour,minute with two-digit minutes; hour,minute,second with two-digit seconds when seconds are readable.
11,05
